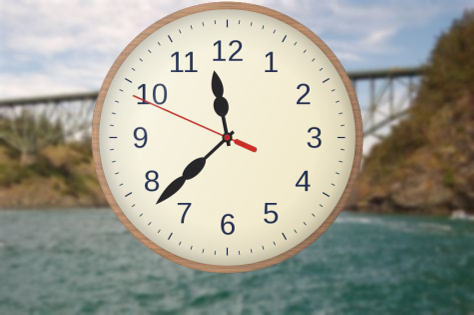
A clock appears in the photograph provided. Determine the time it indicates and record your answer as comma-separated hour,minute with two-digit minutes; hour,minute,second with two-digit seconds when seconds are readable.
11,37,49
